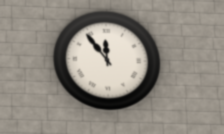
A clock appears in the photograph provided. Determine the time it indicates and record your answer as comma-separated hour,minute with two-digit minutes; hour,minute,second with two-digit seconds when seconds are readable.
11,54
